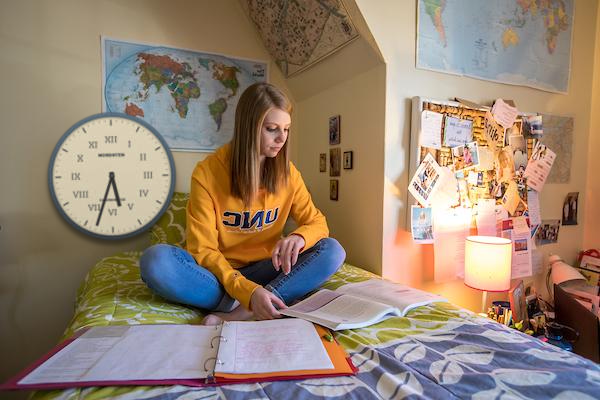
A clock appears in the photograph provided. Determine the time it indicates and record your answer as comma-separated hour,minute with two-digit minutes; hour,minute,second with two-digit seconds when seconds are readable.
5,33
